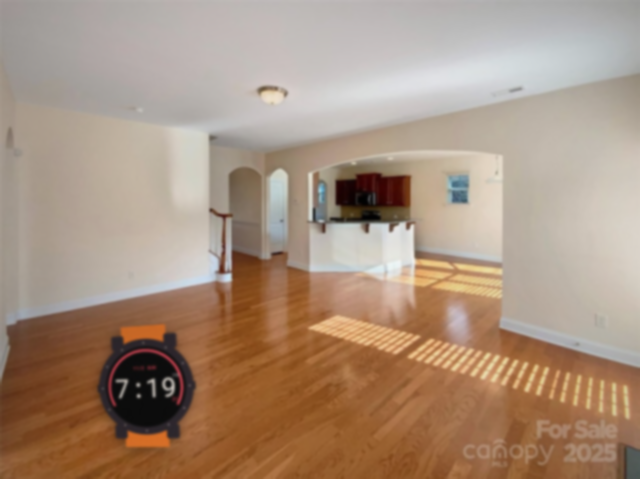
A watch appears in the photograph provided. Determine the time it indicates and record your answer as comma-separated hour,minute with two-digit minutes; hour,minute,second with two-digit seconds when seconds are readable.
7,19
